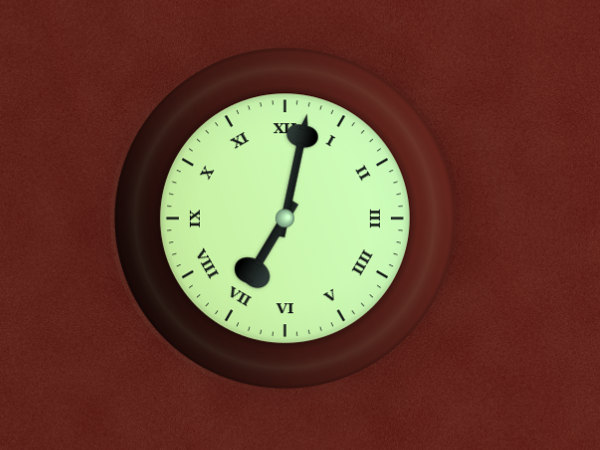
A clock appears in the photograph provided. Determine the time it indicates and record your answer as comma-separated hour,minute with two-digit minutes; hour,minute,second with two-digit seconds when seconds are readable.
7,02
